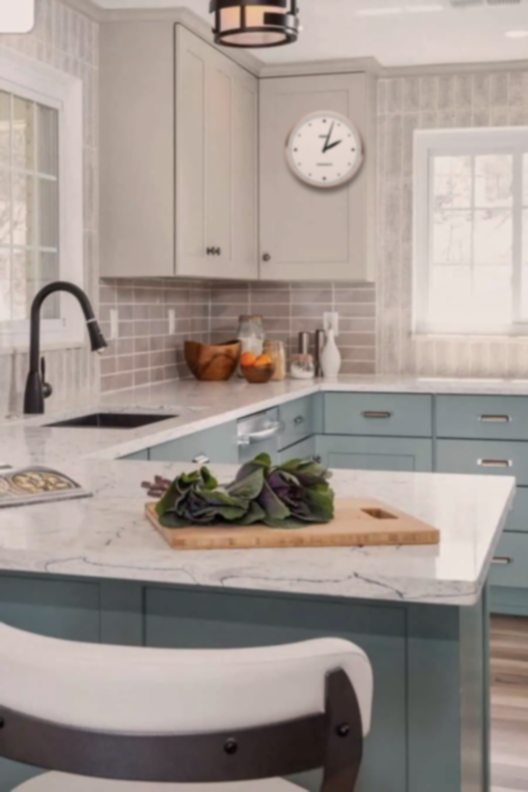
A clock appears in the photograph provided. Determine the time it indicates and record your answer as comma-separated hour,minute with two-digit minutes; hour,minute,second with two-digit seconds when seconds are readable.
2,03
